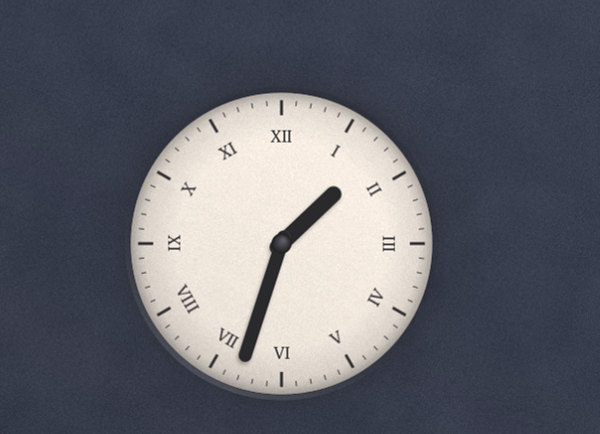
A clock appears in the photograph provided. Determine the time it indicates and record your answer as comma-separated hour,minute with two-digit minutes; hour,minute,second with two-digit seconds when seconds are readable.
1,33
